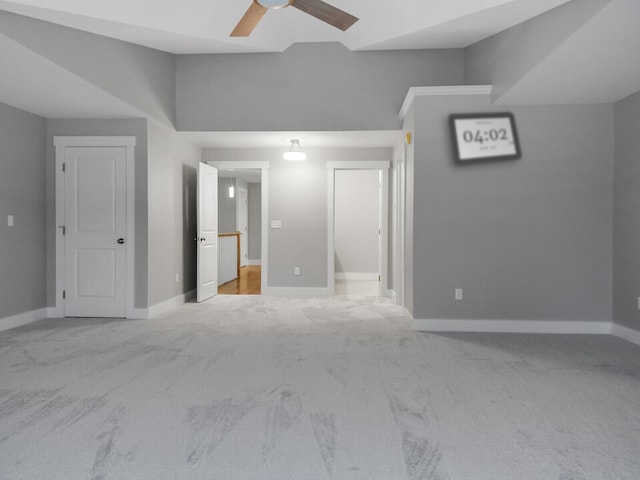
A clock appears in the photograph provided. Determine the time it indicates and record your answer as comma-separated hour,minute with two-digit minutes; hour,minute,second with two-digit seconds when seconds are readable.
4,02
